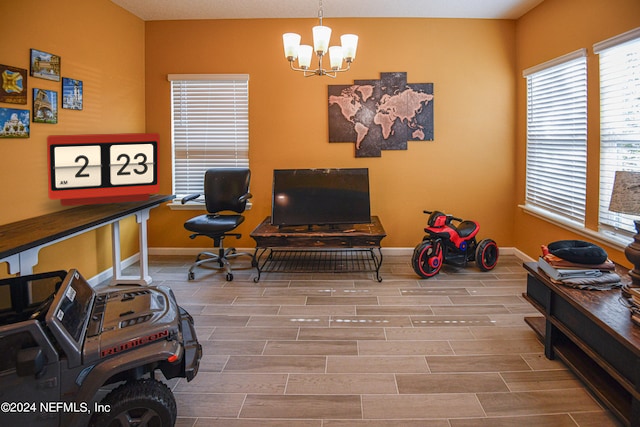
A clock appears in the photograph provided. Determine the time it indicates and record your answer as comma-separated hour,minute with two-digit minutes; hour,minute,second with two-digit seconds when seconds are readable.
2,23
